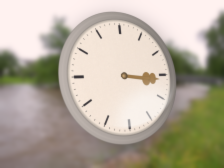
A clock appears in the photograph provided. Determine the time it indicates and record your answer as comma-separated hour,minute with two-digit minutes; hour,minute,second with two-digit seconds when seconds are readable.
3,16
